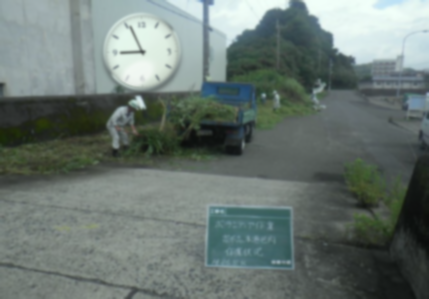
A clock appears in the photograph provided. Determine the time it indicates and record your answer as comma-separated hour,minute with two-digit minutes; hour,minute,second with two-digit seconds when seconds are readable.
8,56
